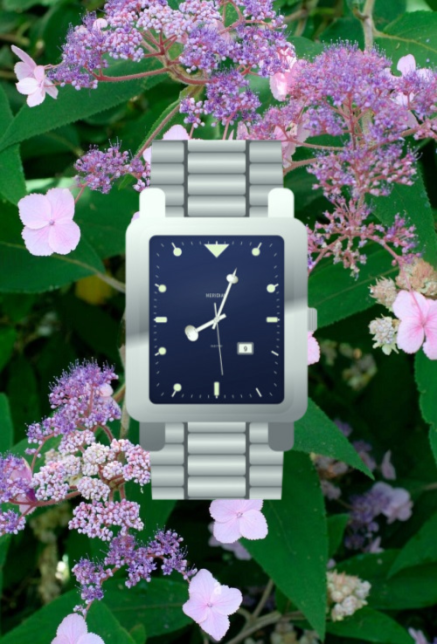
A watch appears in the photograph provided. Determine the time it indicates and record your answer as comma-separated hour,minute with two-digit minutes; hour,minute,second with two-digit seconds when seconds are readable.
8,03,29
